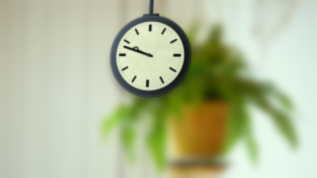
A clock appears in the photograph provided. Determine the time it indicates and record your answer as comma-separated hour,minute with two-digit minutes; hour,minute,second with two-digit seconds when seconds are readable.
9,48
